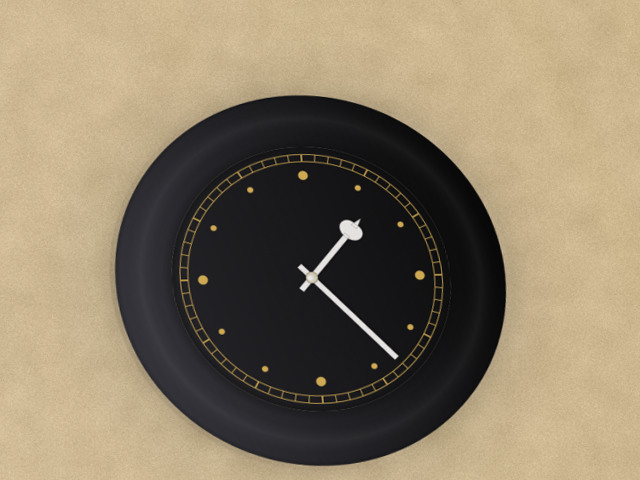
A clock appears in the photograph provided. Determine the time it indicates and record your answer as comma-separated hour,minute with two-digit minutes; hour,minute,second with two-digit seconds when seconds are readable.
1,23
